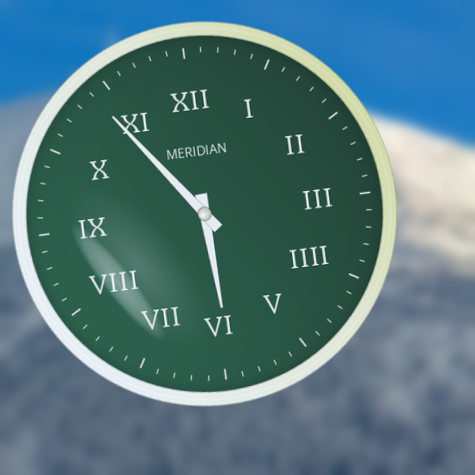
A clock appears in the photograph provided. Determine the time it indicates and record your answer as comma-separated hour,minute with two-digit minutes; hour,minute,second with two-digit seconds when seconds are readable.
5,54
